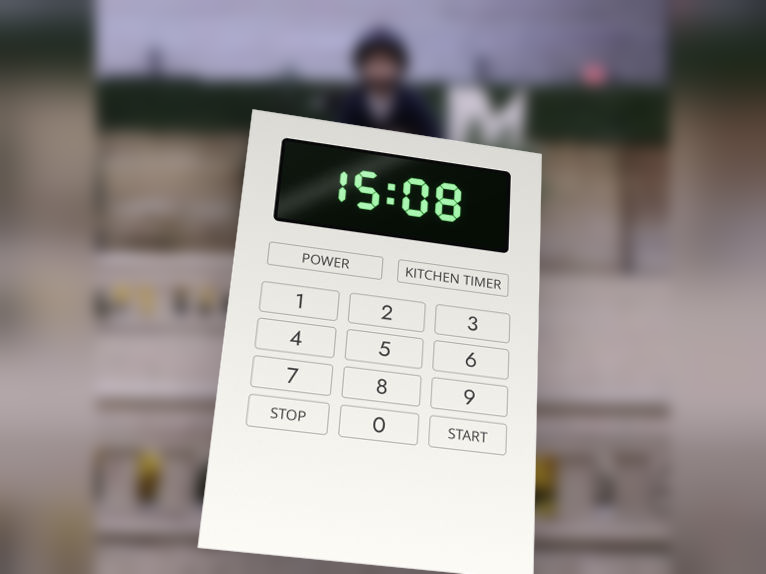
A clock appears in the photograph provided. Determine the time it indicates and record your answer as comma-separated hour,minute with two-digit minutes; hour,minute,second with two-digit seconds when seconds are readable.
15,08
